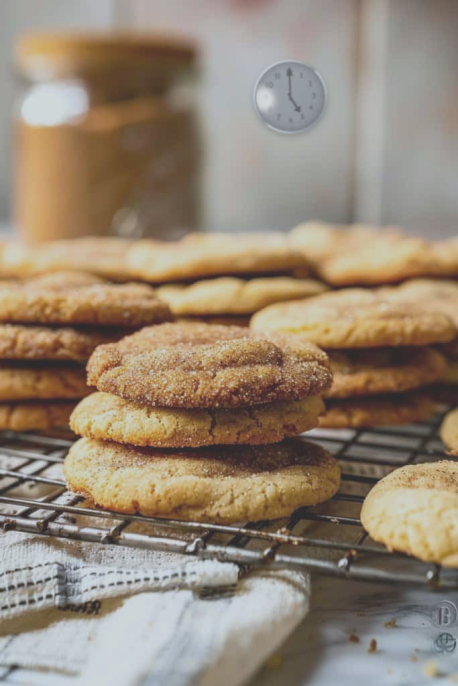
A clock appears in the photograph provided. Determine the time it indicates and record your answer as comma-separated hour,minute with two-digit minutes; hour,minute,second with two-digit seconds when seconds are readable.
5,00
